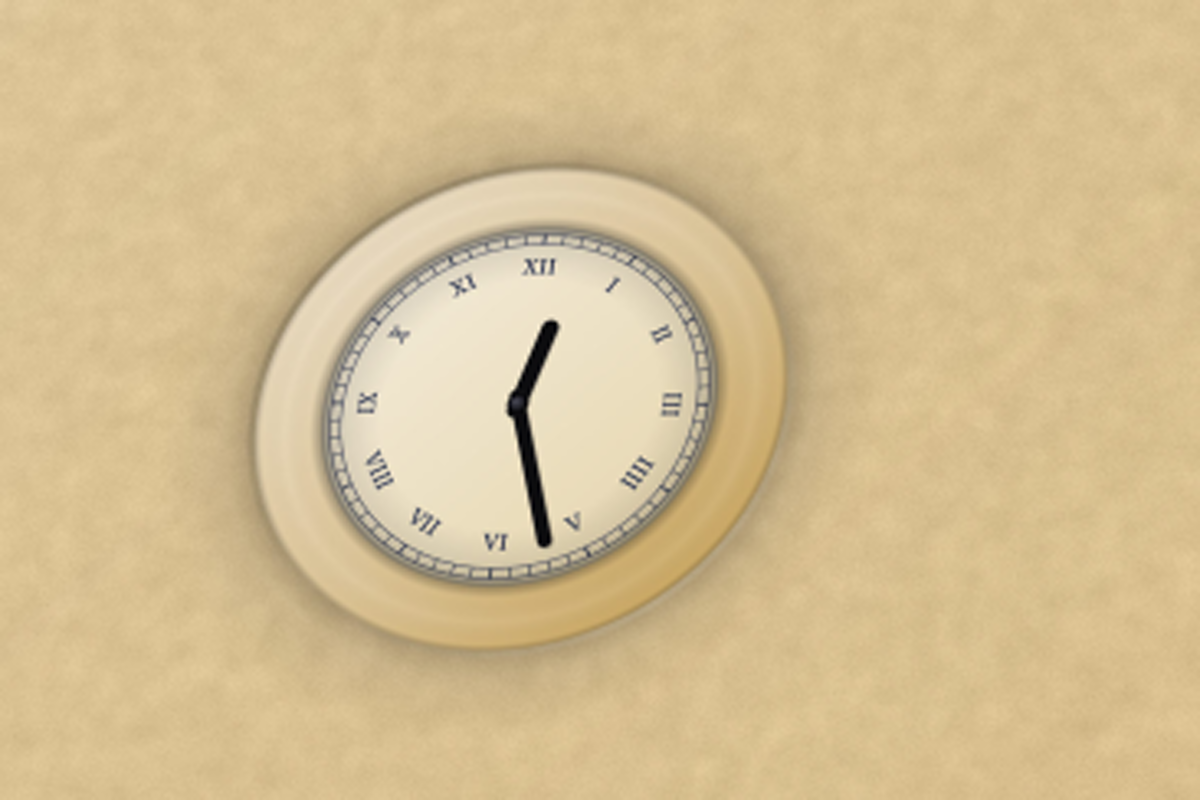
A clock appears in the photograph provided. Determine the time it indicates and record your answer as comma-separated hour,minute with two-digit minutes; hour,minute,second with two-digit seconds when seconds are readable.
12,27
